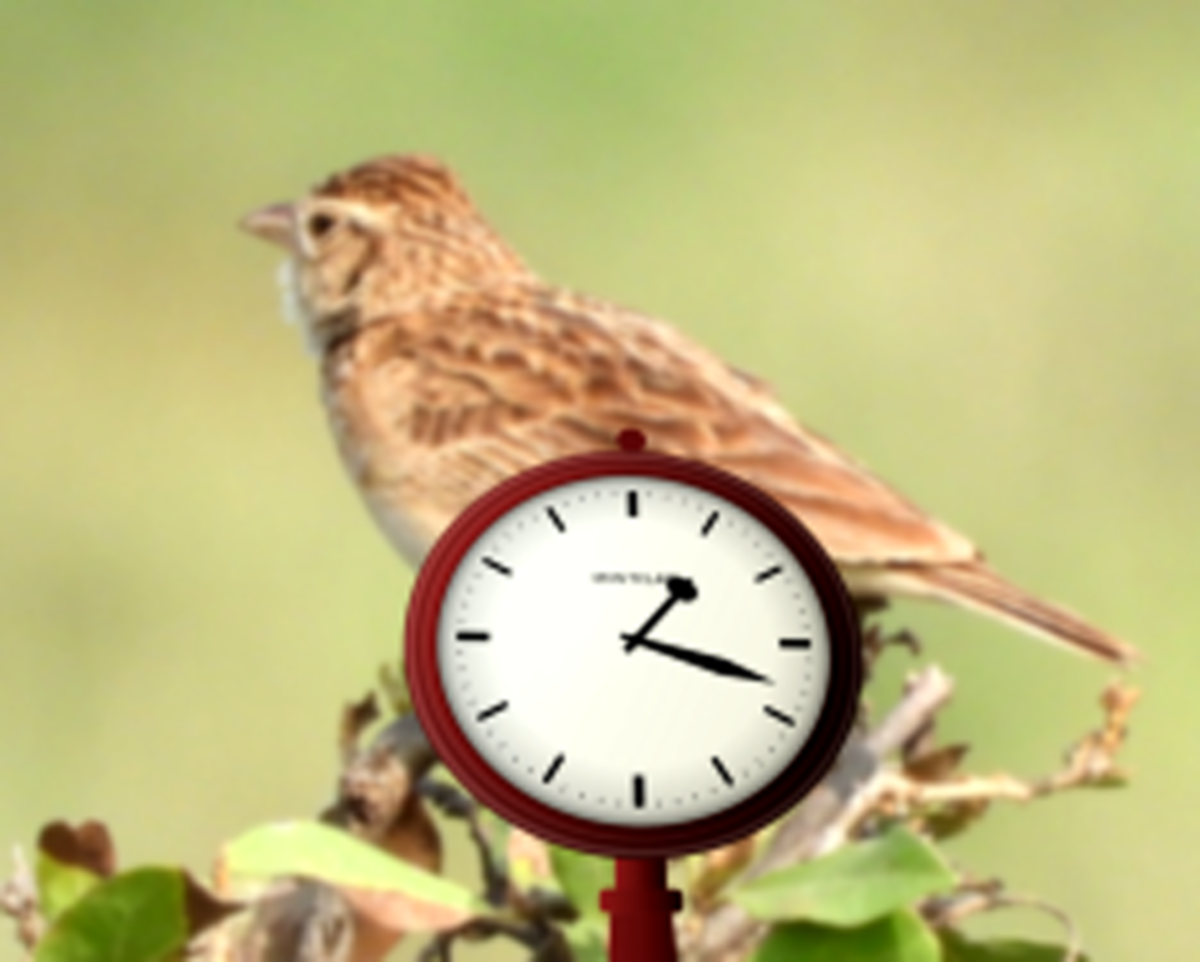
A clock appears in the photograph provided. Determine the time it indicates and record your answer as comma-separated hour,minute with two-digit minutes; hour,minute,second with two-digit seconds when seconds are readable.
1,18
